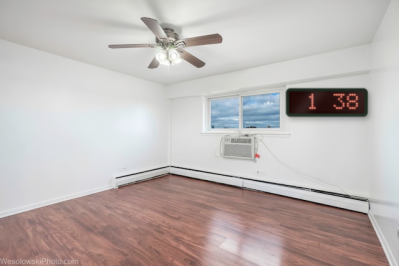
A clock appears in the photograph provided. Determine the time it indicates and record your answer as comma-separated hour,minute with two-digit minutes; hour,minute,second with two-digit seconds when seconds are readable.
1,38
